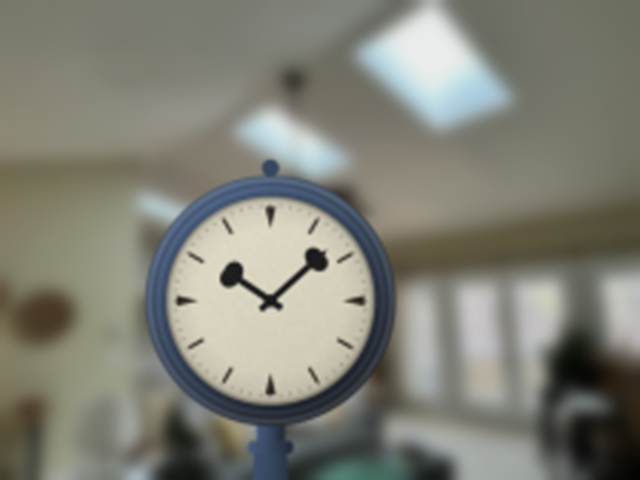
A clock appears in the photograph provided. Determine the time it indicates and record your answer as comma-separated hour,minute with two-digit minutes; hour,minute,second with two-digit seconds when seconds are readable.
10,08
